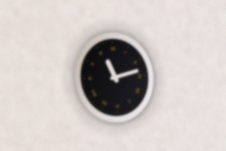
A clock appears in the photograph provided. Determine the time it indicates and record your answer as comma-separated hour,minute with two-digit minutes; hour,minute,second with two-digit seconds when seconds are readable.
11,13
